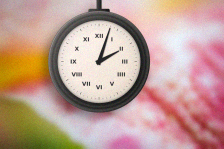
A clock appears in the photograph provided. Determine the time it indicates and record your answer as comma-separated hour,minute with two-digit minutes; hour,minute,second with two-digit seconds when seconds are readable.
2,03
